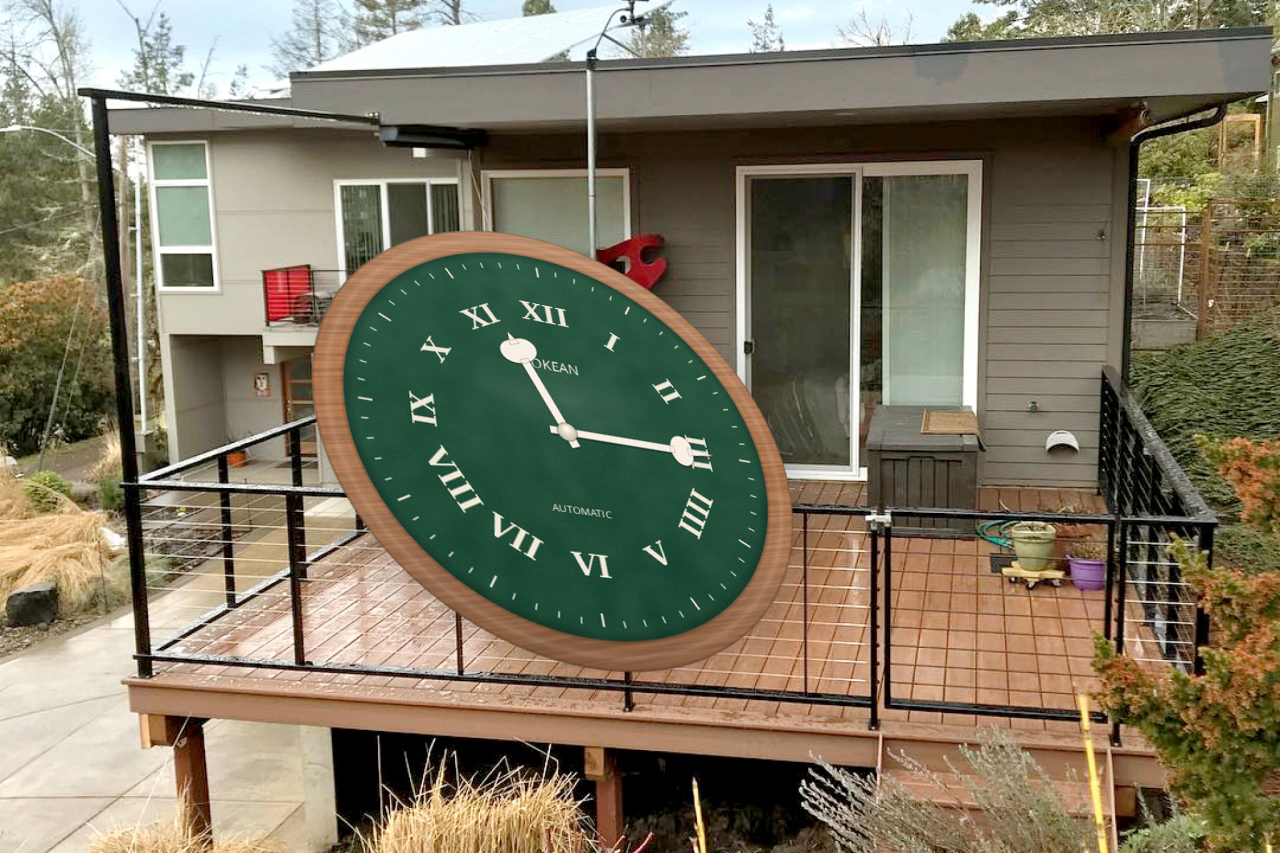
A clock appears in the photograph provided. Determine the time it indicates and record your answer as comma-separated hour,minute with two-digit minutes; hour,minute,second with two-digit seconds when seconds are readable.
11,15
